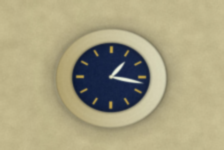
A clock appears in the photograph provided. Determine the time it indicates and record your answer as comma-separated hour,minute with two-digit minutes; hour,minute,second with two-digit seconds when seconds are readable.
1,17
